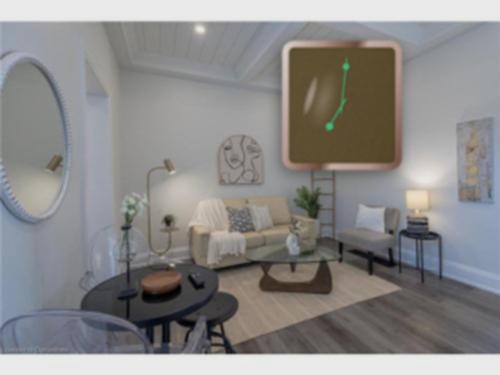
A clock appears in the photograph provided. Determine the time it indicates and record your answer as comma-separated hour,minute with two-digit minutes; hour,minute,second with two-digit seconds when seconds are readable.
7,01
